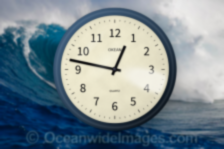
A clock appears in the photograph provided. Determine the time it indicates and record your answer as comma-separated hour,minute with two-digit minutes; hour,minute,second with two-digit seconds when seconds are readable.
12,47
